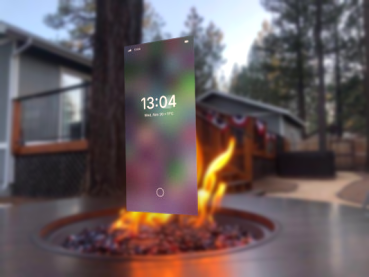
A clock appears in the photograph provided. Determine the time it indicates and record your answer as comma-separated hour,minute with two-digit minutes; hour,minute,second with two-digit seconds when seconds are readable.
13,04
